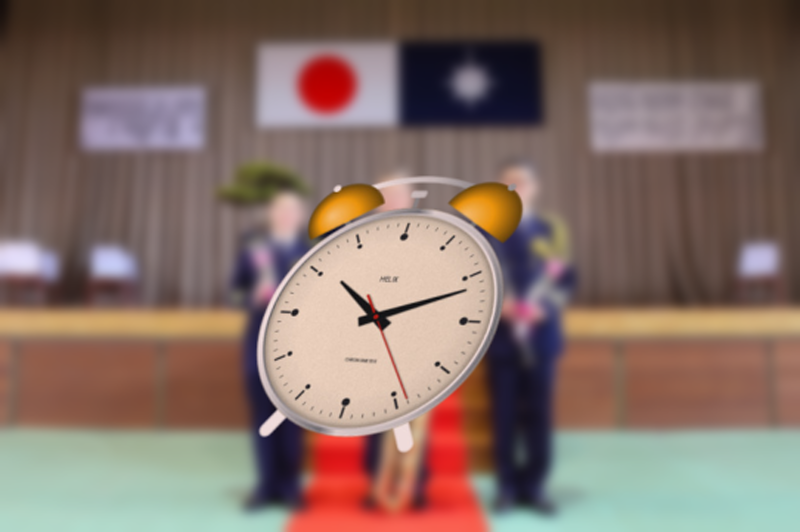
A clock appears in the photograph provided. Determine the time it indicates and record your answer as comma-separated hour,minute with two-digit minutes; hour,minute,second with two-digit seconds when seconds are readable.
10,11,24
